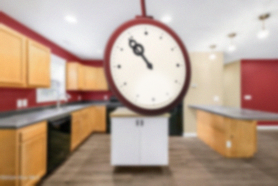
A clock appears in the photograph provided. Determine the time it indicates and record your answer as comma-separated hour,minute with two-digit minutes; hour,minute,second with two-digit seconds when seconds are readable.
10,54
